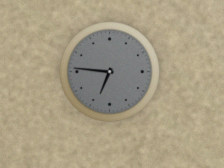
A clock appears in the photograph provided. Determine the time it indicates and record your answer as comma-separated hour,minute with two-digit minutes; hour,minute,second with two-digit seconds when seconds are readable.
6,46
